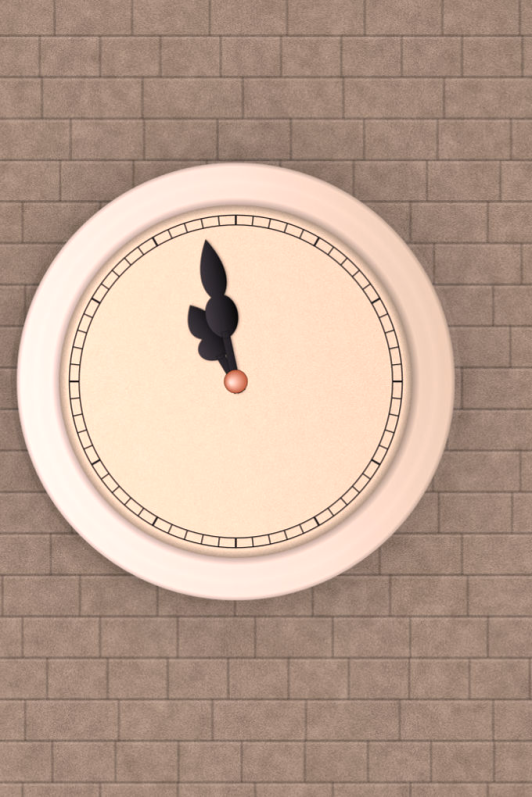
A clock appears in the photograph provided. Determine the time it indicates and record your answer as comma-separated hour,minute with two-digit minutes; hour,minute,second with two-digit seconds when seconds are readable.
10,58
